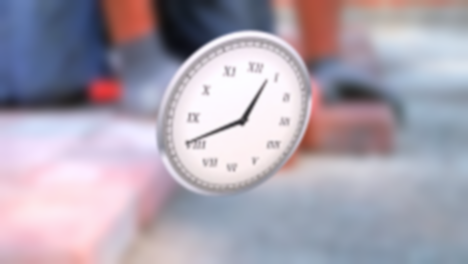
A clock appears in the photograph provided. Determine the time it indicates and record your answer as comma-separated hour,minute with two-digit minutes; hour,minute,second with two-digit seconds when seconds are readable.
12,41
